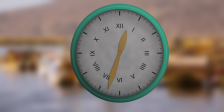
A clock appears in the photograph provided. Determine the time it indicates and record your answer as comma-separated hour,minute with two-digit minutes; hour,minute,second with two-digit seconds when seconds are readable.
12,33
